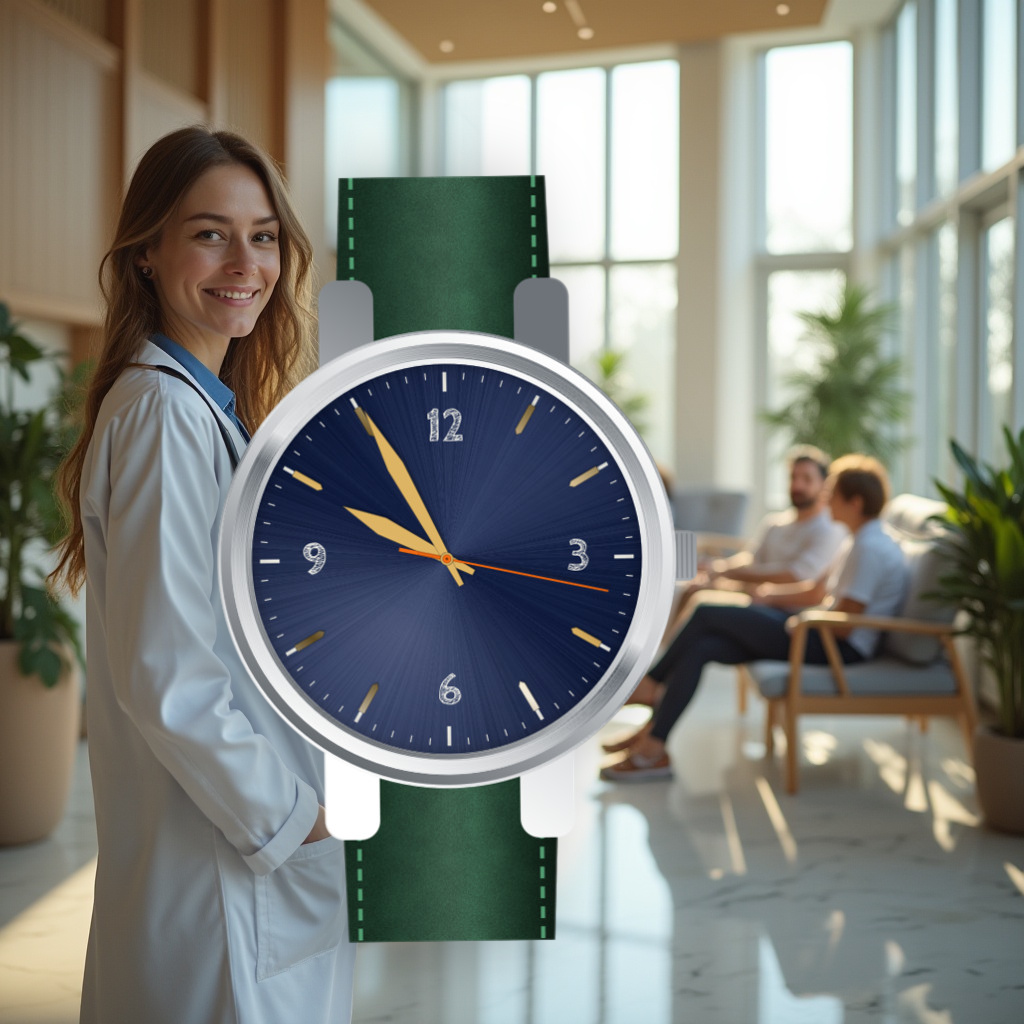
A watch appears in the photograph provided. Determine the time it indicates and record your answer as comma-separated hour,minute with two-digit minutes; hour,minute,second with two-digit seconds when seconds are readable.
9,55,17
